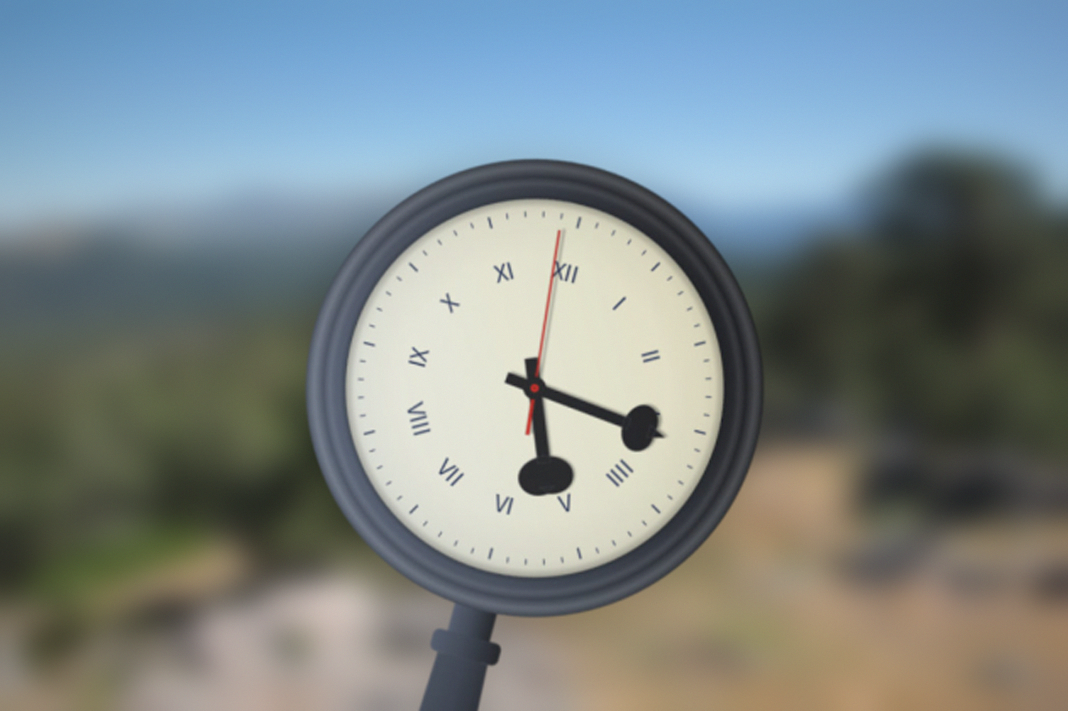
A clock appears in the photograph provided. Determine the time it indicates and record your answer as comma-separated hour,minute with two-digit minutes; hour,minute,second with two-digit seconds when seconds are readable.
5,15,59
